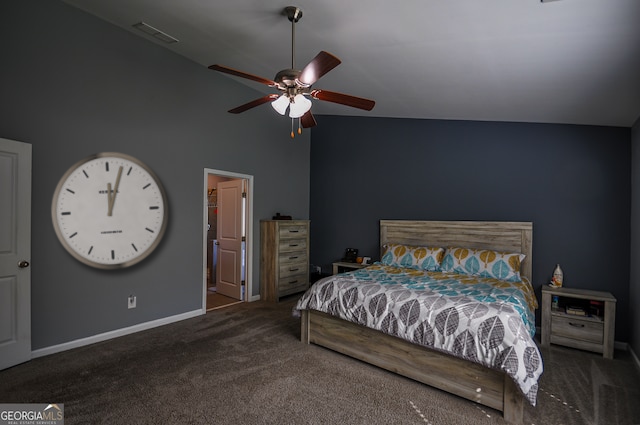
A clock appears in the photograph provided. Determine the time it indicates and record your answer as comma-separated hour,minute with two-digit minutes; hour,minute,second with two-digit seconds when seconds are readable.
12,03
